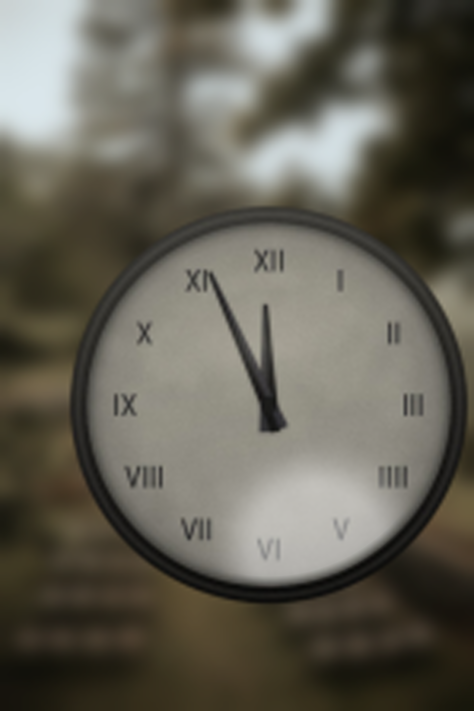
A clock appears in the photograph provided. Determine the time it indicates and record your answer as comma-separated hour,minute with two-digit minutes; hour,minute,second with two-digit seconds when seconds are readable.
11,56
